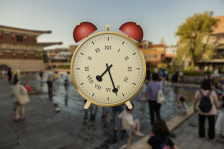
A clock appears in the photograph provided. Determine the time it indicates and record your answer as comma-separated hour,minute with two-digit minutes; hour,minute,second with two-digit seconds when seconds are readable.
7,27
